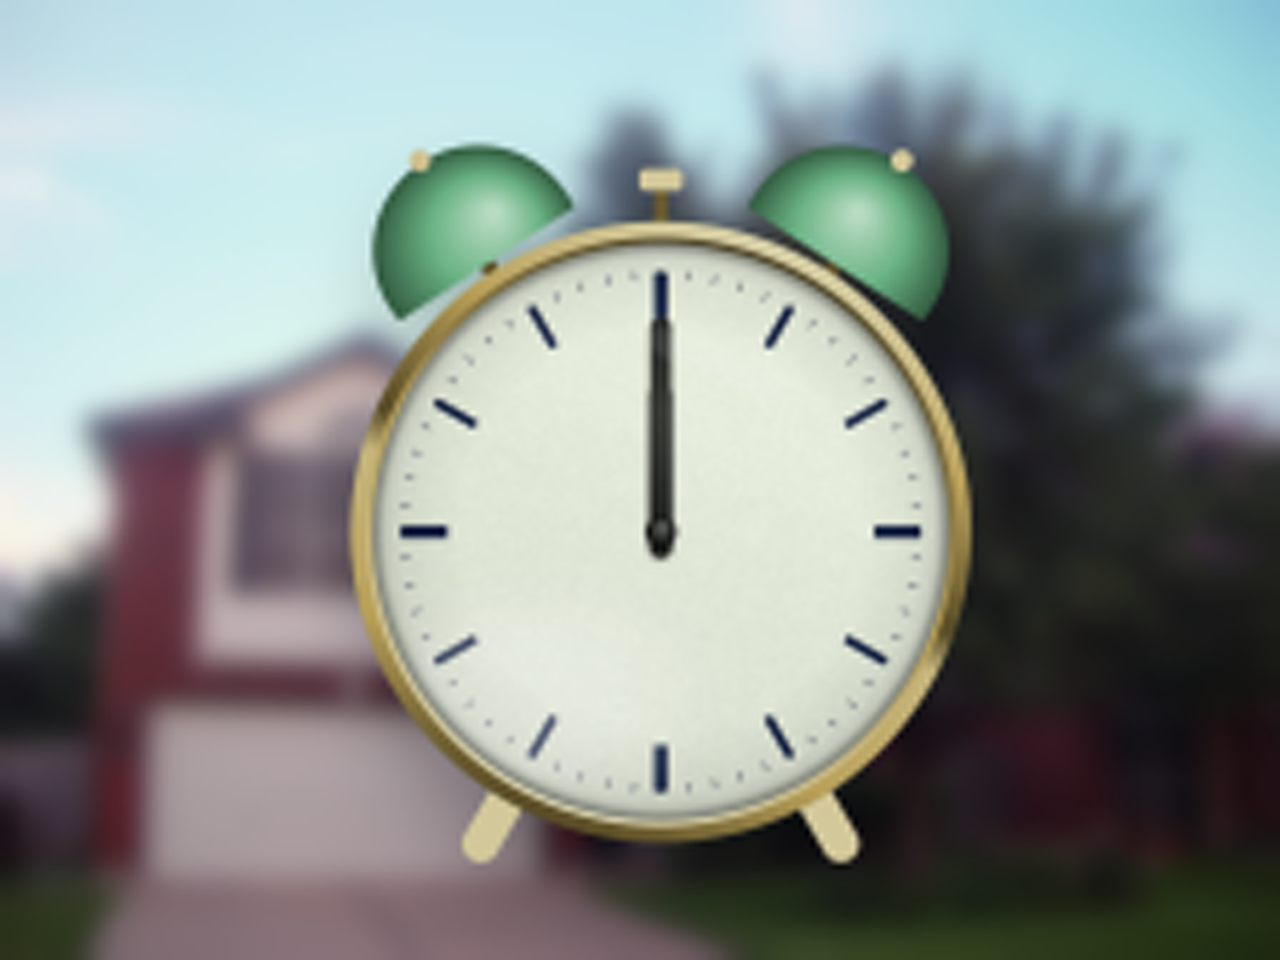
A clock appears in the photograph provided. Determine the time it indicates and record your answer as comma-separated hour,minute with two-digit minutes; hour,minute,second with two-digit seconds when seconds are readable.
12,00
